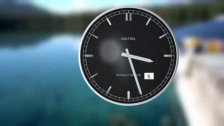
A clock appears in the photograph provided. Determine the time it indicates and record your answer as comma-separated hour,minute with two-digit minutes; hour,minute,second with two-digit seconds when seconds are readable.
3,27
